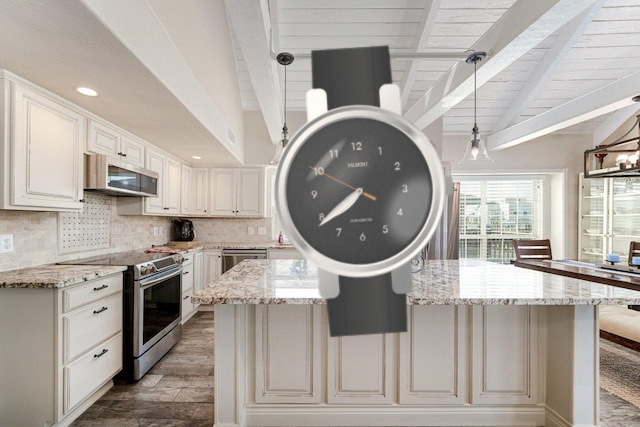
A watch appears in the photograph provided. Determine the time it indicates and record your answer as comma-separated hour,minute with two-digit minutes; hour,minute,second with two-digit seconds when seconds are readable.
7,38,50
